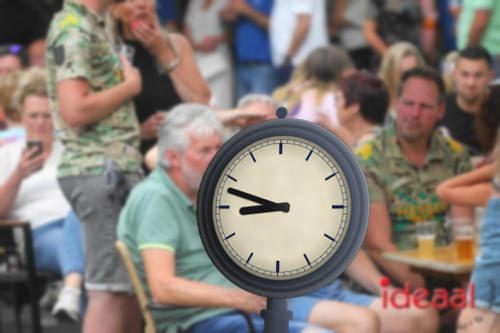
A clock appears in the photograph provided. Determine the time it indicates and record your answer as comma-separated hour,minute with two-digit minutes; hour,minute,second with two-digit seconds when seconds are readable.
8,48
